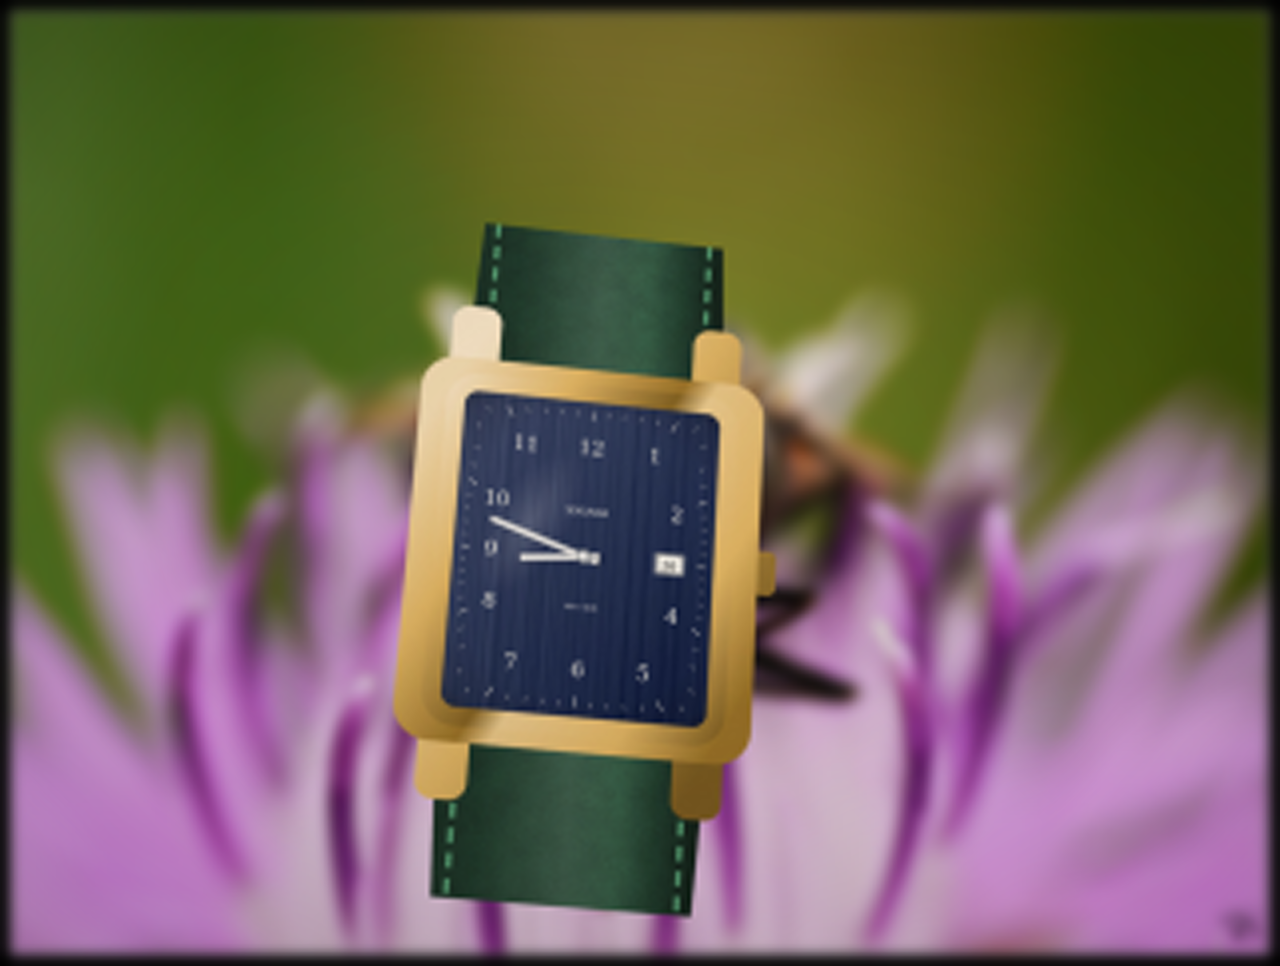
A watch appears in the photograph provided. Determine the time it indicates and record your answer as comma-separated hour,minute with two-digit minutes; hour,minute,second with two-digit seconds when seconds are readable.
8,48
